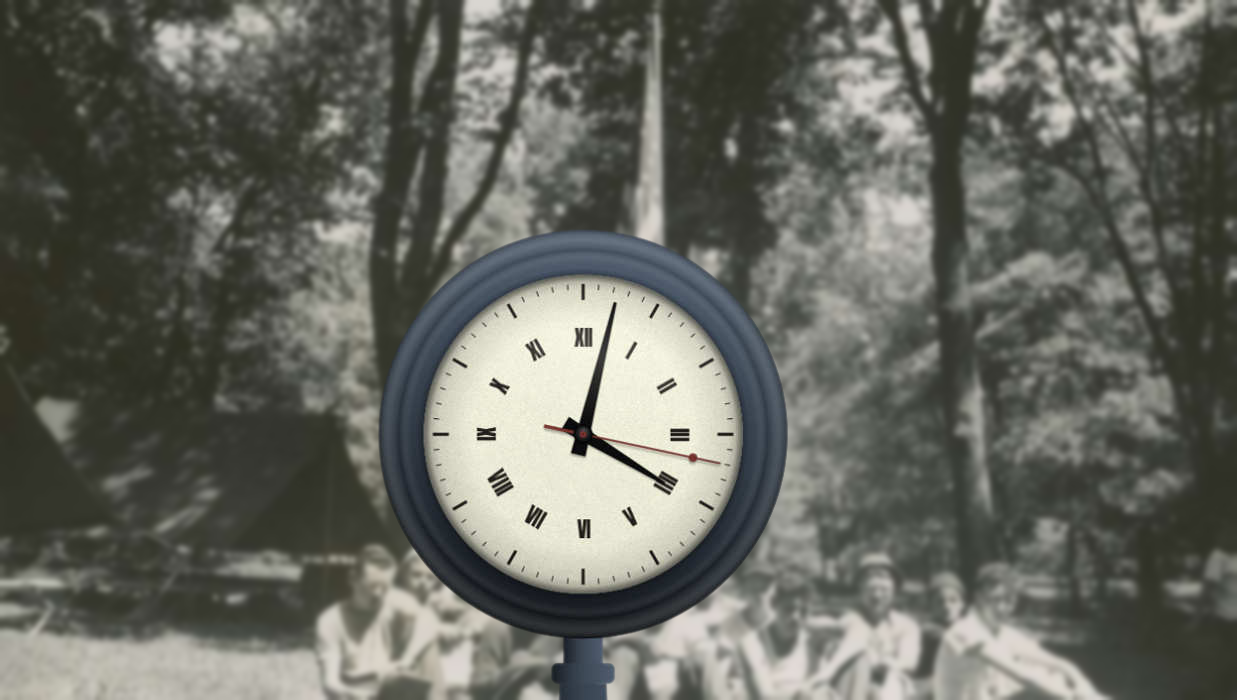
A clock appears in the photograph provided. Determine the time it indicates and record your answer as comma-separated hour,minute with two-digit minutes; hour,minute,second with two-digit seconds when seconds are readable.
4,02,17
